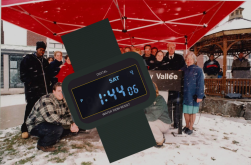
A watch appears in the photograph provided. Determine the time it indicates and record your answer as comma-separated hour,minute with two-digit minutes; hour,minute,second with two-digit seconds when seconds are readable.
1,44,06
